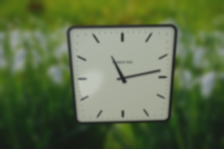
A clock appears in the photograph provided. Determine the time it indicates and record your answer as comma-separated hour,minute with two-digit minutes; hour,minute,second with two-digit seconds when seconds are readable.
11,13
